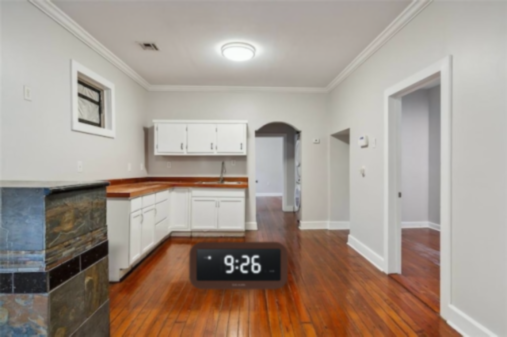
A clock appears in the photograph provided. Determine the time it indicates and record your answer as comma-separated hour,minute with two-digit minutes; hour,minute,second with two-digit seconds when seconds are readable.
9,26
